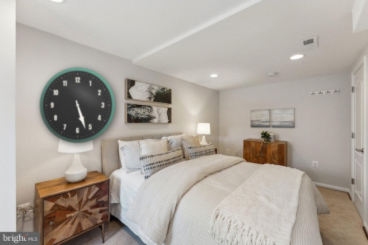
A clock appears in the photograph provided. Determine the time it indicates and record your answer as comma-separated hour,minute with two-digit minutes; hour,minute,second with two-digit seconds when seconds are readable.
5,27
